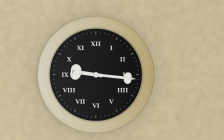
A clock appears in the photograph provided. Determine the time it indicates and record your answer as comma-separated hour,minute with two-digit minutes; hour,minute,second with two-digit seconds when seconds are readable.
9,16
